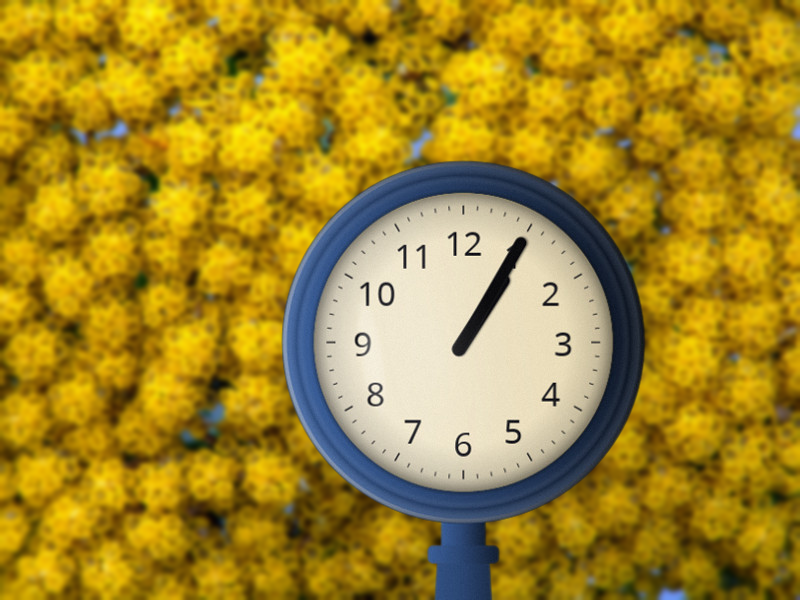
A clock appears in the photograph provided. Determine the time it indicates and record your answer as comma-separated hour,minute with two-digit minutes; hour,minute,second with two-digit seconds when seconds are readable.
1,05
